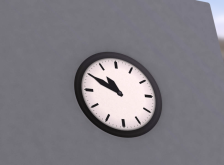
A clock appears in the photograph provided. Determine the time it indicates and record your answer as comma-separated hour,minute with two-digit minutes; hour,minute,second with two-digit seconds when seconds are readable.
10,50
